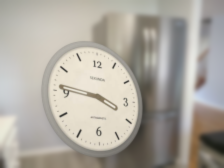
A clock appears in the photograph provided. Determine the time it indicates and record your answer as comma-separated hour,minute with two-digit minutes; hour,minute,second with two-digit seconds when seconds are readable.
3,46
